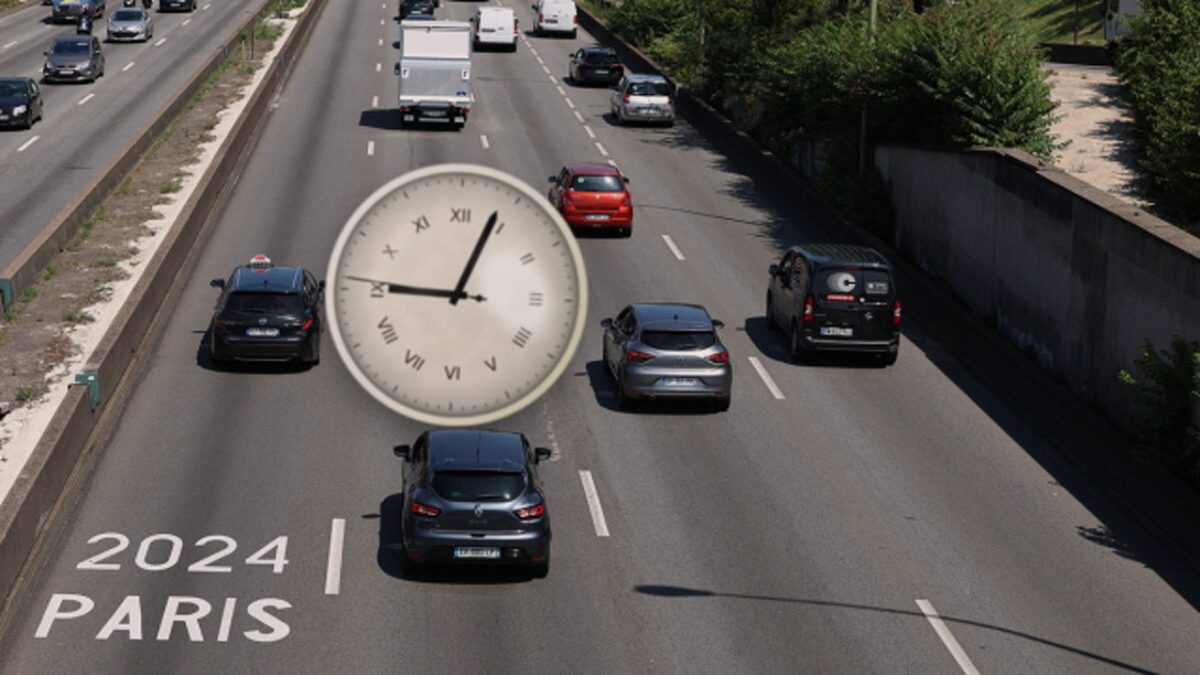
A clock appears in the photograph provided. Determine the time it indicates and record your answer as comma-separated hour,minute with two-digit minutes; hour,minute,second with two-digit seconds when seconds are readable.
9,03,46
